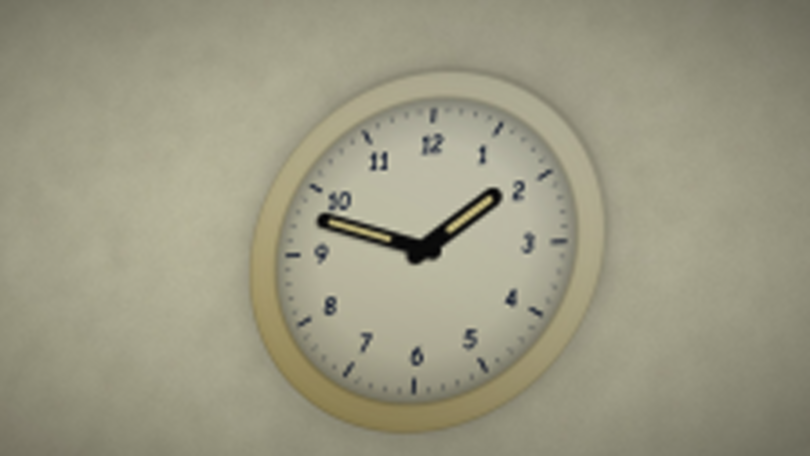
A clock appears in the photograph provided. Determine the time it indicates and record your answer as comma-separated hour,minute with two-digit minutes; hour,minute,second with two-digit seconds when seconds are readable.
1,48
